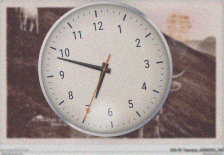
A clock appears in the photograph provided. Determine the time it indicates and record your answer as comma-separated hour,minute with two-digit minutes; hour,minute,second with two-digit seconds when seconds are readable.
6,48,35
